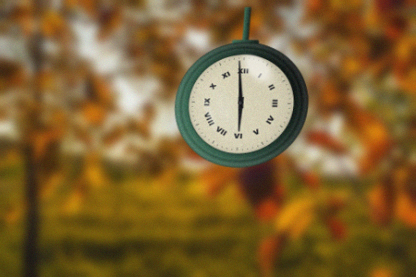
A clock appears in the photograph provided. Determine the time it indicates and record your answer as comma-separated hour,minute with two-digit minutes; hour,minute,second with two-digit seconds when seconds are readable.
5,59
